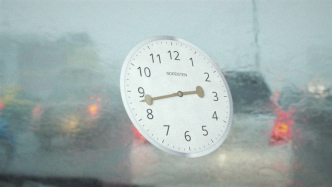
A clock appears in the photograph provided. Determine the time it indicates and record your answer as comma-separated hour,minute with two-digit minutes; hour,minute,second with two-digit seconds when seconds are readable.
2,43
